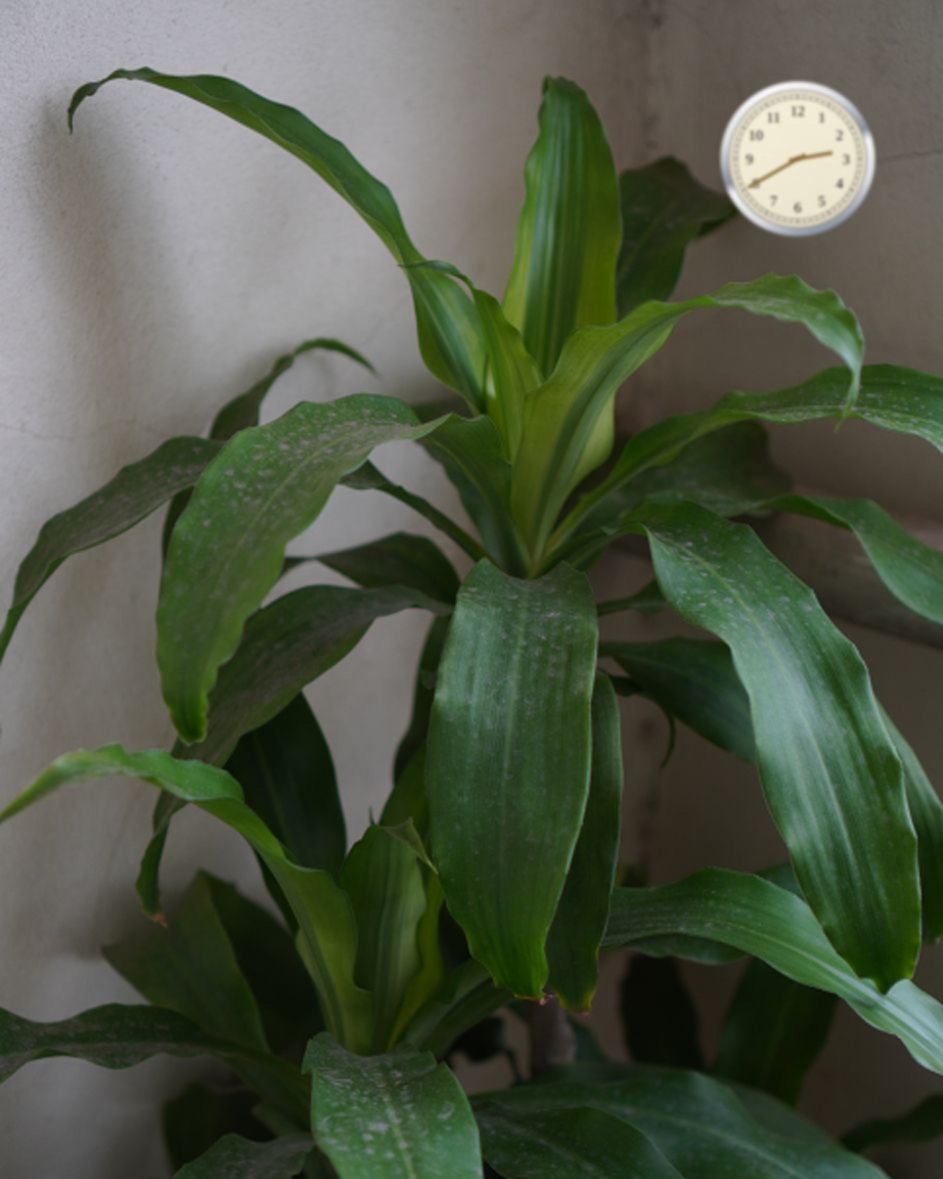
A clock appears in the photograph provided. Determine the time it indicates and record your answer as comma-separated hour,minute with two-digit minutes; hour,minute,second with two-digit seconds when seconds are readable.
2,40
